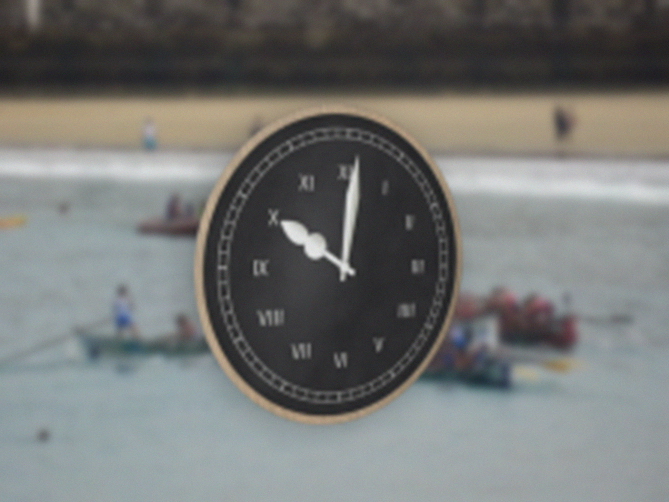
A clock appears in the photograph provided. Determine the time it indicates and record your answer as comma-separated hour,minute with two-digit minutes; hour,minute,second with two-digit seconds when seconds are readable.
10,01
